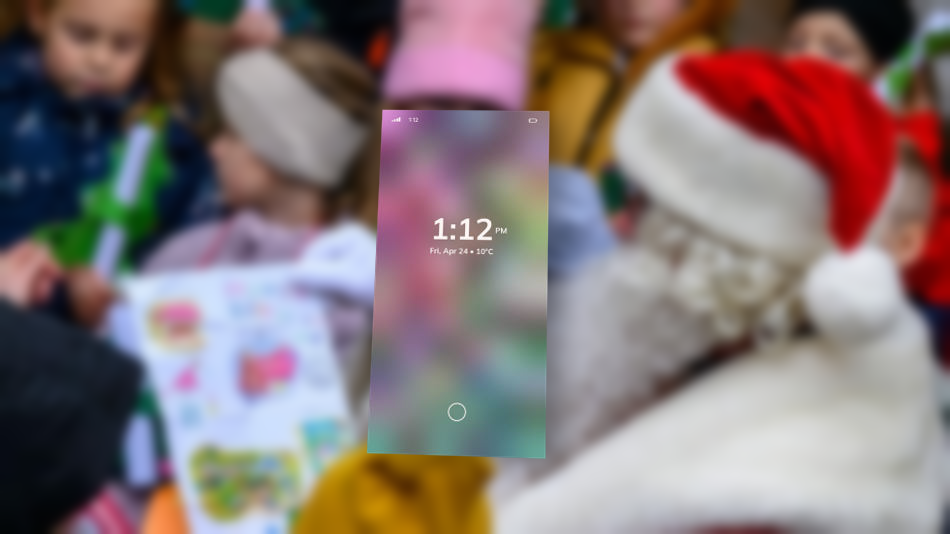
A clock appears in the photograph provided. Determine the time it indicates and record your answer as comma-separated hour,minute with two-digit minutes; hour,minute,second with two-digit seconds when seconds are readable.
1,12
